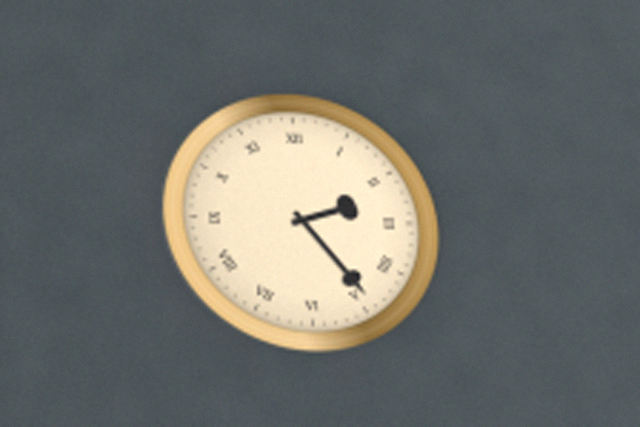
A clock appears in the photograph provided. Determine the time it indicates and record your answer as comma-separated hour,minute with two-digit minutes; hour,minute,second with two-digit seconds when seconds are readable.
2,24
